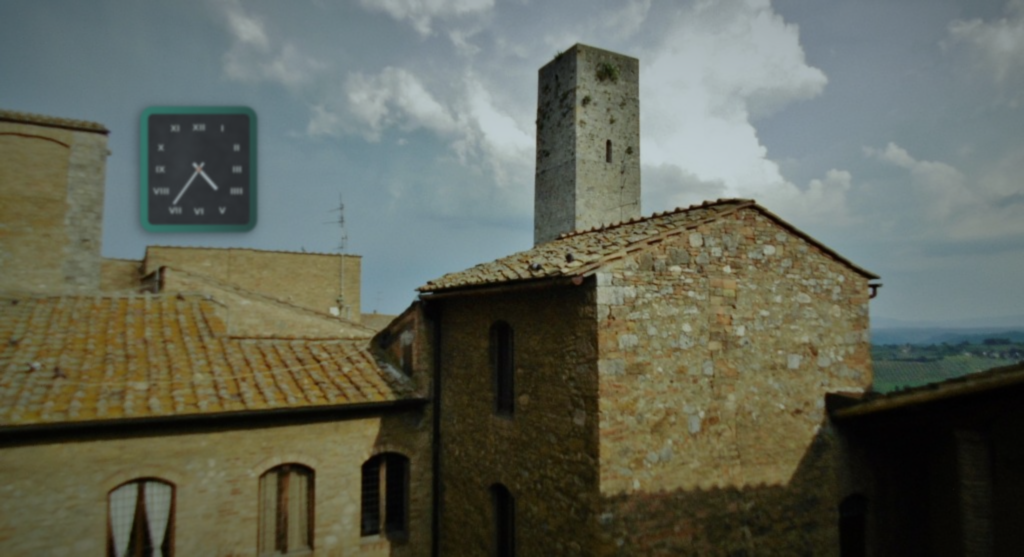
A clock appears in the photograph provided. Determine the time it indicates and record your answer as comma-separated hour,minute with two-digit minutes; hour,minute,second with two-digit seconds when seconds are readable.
4,36
